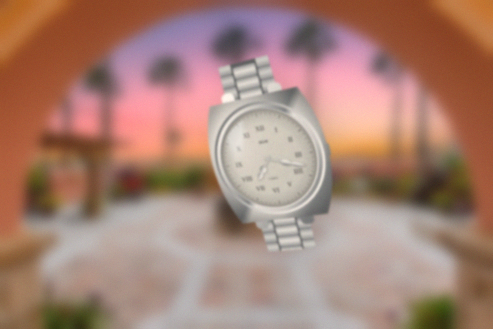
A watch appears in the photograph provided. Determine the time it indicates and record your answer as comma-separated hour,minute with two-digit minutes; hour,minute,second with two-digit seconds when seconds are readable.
7,18
